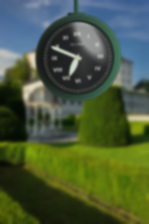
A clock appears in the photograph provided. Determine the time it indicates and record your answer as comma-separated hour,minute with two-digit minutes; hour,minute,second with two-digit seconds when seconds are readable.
6,49
